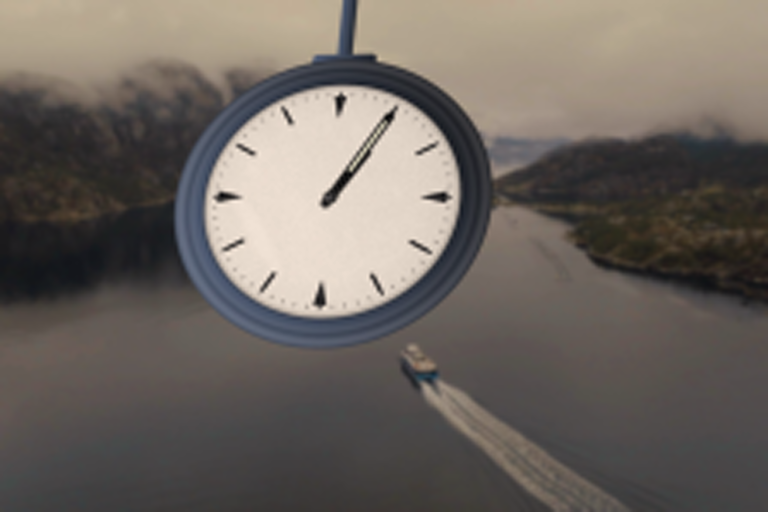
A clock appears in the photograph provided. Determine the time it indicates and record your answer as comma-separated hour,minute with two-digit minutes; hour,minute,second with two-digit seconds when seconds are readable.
1,05
